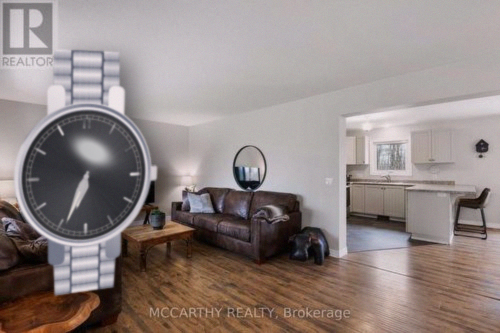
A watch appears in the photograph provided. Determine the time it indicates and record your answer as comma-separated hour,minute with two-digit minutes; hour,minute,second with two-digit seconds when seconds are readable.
6,34
